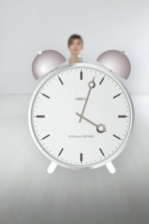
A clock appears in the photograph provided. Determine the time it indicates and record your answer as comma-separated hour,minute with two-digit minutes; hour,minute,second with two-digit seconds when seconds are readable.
4,03
